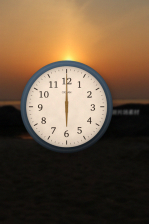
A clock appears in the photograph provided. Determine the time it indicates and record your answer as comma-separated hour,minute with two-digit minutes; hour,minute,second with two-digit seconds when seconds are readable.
6,00
